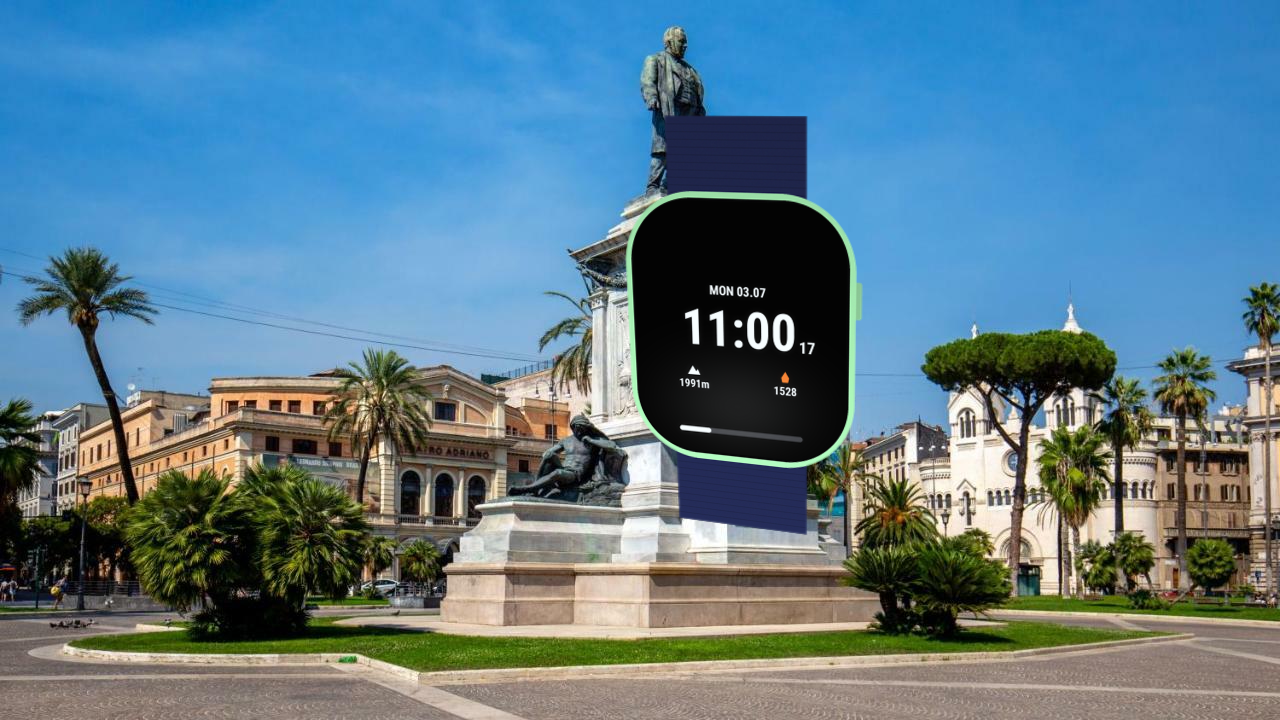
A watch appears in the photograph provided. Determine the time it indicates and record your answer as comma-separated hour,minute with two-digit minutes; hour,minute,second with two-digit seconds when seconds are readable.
11,00,17
